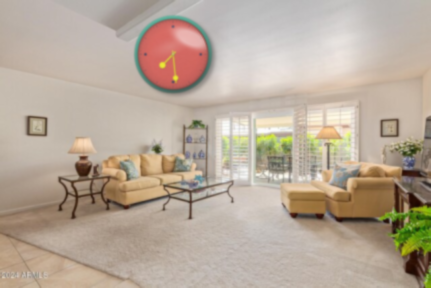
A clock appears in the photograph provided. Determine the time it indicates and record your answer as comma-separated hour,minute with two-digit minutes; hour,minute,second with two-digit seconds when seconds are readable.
7,29
